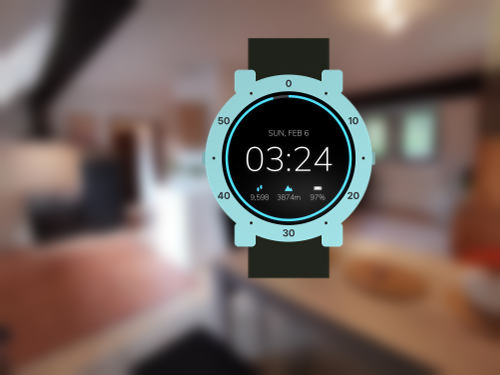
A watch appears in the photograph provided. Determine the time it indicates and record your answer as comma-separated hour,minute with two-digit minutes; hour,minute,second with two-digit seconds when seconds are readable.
3,24
